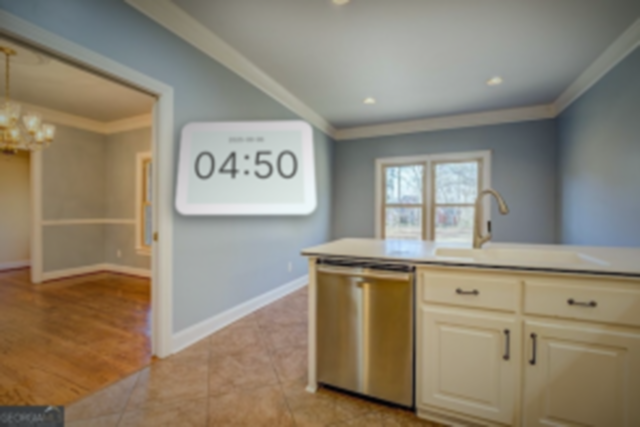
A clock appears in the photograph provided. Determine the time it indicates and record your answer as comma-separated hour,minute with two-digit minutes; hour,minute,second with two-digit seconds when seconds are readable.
4,50
